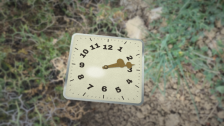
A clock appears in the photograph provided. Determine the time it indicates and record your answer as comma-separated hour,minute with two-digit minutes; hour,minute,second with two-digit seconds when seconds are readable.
2,13
